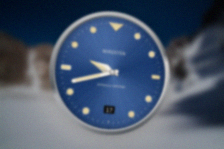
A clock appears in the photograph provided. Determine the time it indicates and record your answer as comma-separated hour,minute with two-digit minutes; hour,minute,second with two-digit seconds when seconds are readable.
9,42
